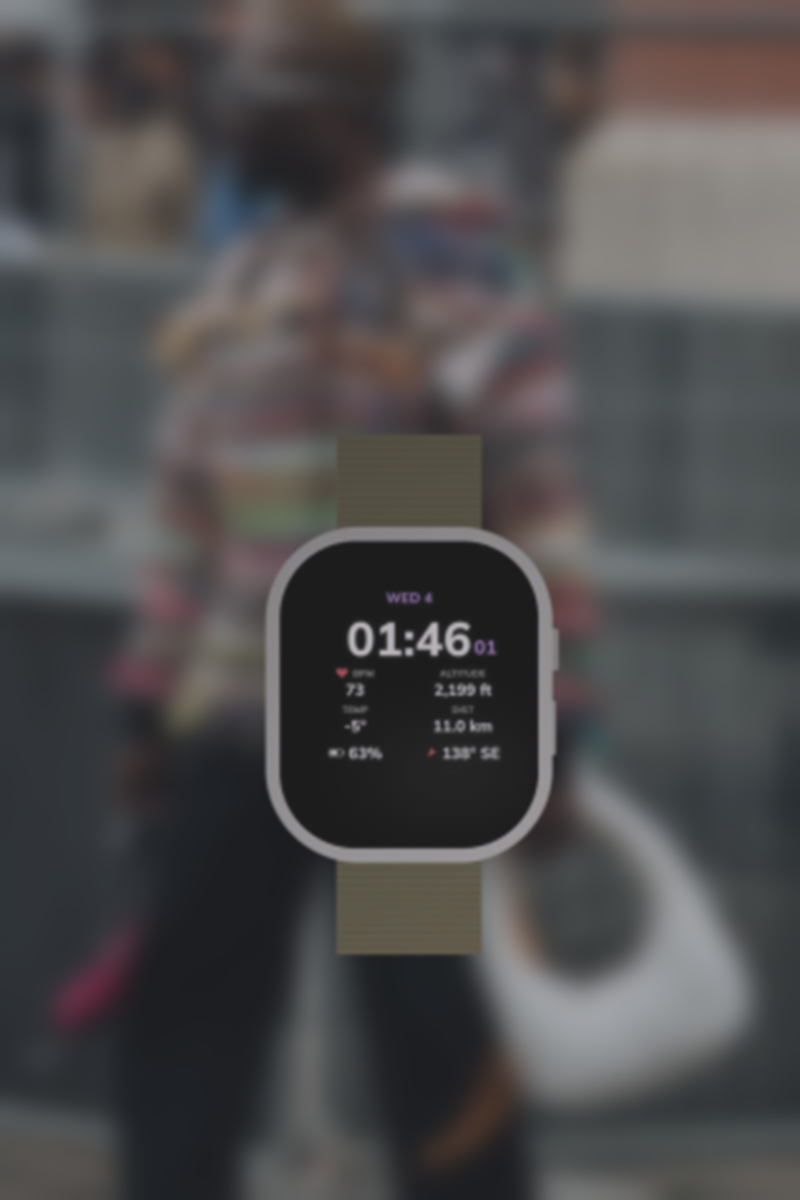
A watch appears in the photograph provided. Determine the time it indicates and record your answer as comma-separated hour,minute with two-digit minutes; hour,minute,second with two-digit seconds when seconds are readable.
1,46
